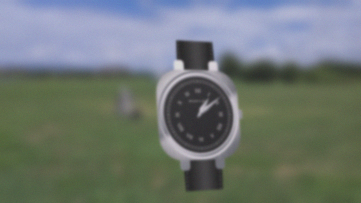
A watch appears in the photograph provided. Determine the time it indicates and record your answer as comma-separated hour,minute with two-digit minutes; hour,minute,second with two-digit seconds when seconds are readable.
1,09
